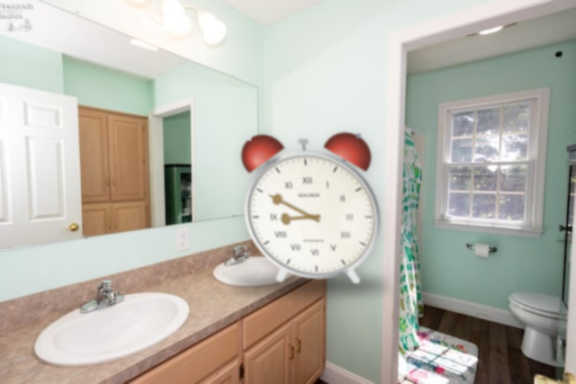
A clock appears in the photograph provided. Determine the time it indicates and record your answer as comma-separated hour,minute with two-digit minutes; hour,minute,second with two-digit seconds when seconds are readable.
8,50
